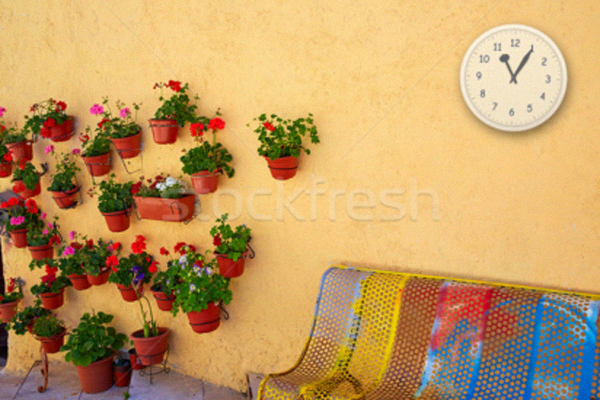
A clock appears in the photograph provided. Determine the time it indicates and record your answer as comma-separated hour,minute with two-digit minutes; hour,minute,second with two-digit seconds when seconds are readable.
11,05
